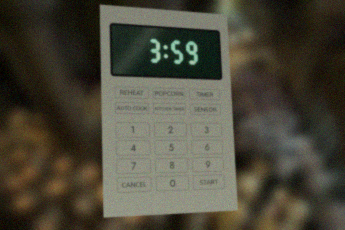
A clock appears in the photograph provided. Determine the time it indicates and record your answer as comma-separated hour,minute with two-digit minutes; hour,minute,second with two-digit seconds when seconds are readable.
3,59
